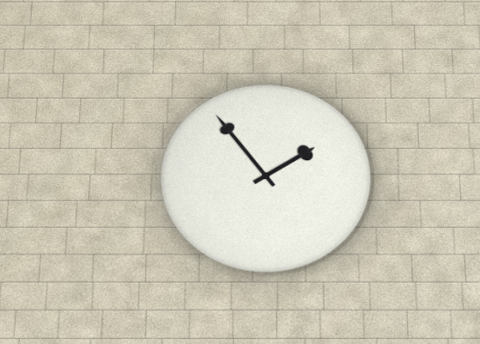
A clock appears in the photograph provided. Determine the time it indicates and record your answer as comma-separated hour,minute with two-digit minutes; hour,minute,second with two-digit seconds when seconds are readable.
1,54
